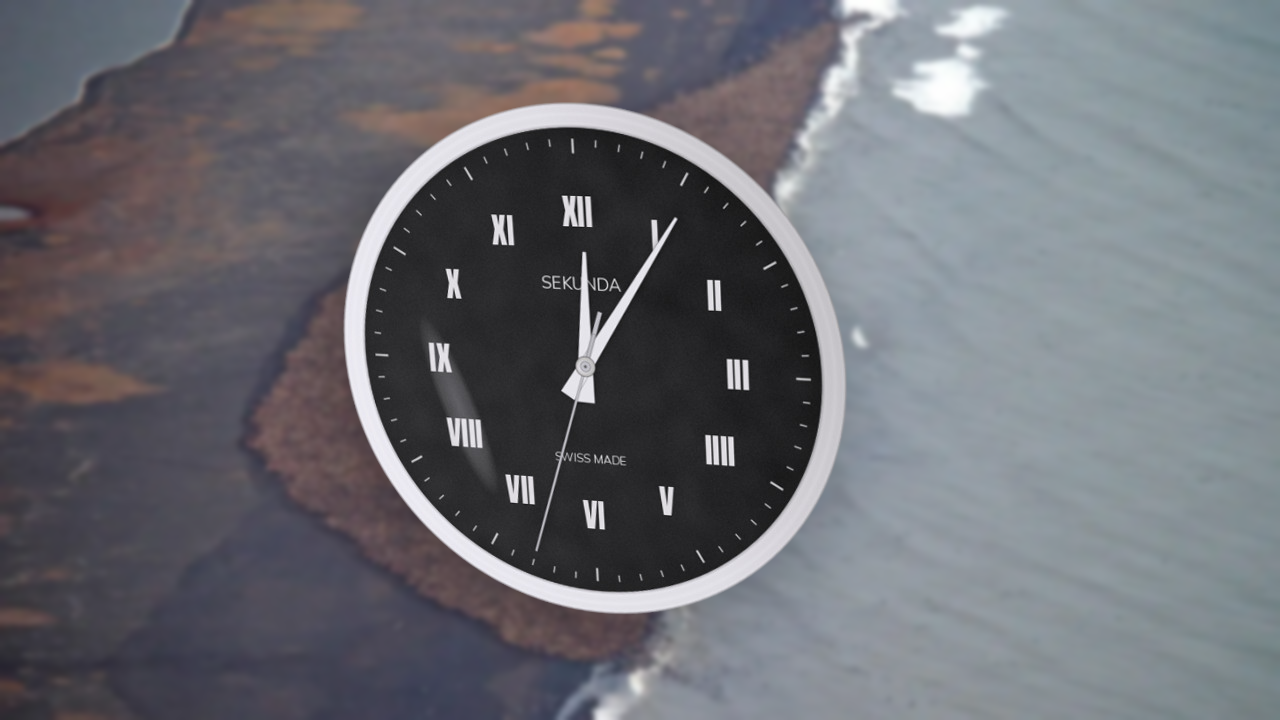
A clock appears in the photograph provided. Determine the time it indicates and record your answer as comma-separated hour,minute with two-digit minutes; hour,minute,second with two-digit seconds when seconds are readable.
12,05,33
